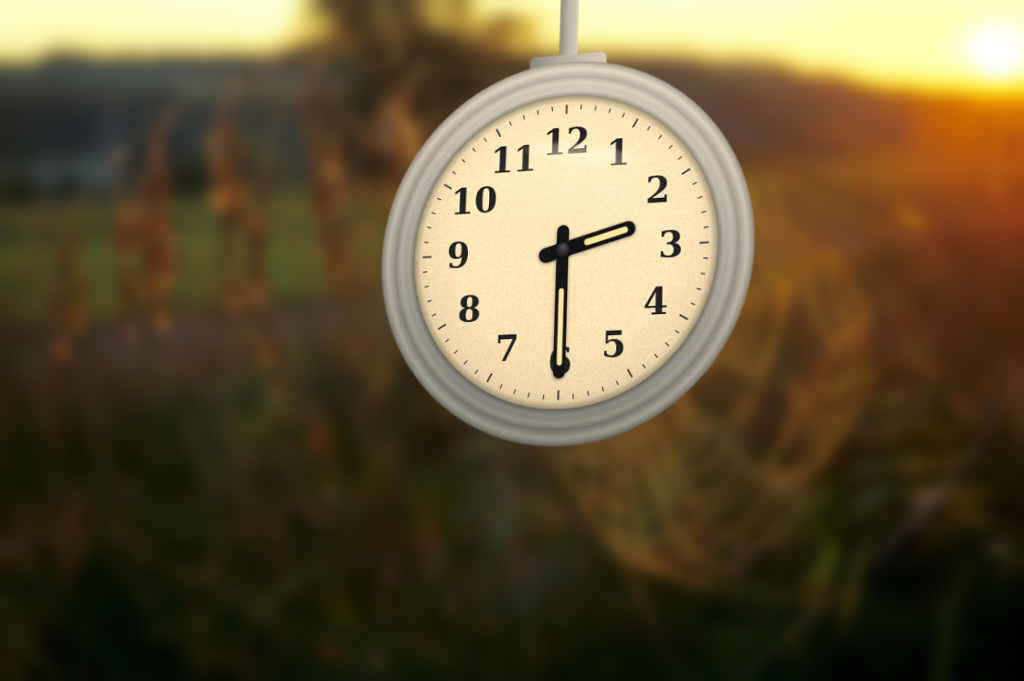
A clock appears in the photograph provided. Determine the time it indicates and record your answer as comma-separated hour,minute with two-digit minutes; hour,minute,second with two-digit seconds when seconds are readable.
2,30
